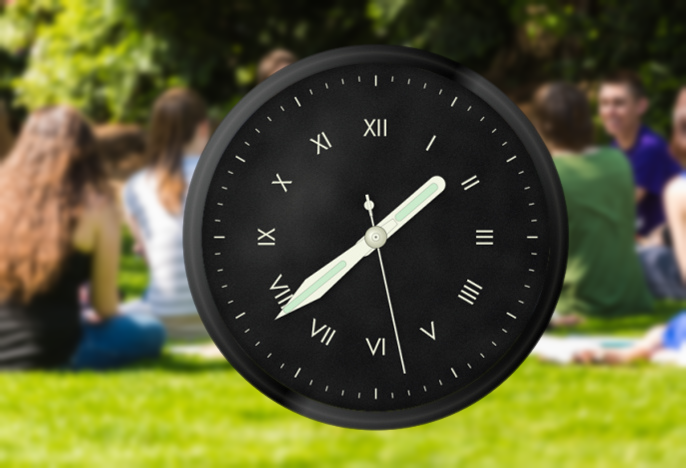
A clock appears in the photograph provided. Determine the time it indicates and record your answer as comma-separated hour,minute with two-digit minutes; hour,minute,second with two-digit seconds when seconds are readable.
1,38,28
